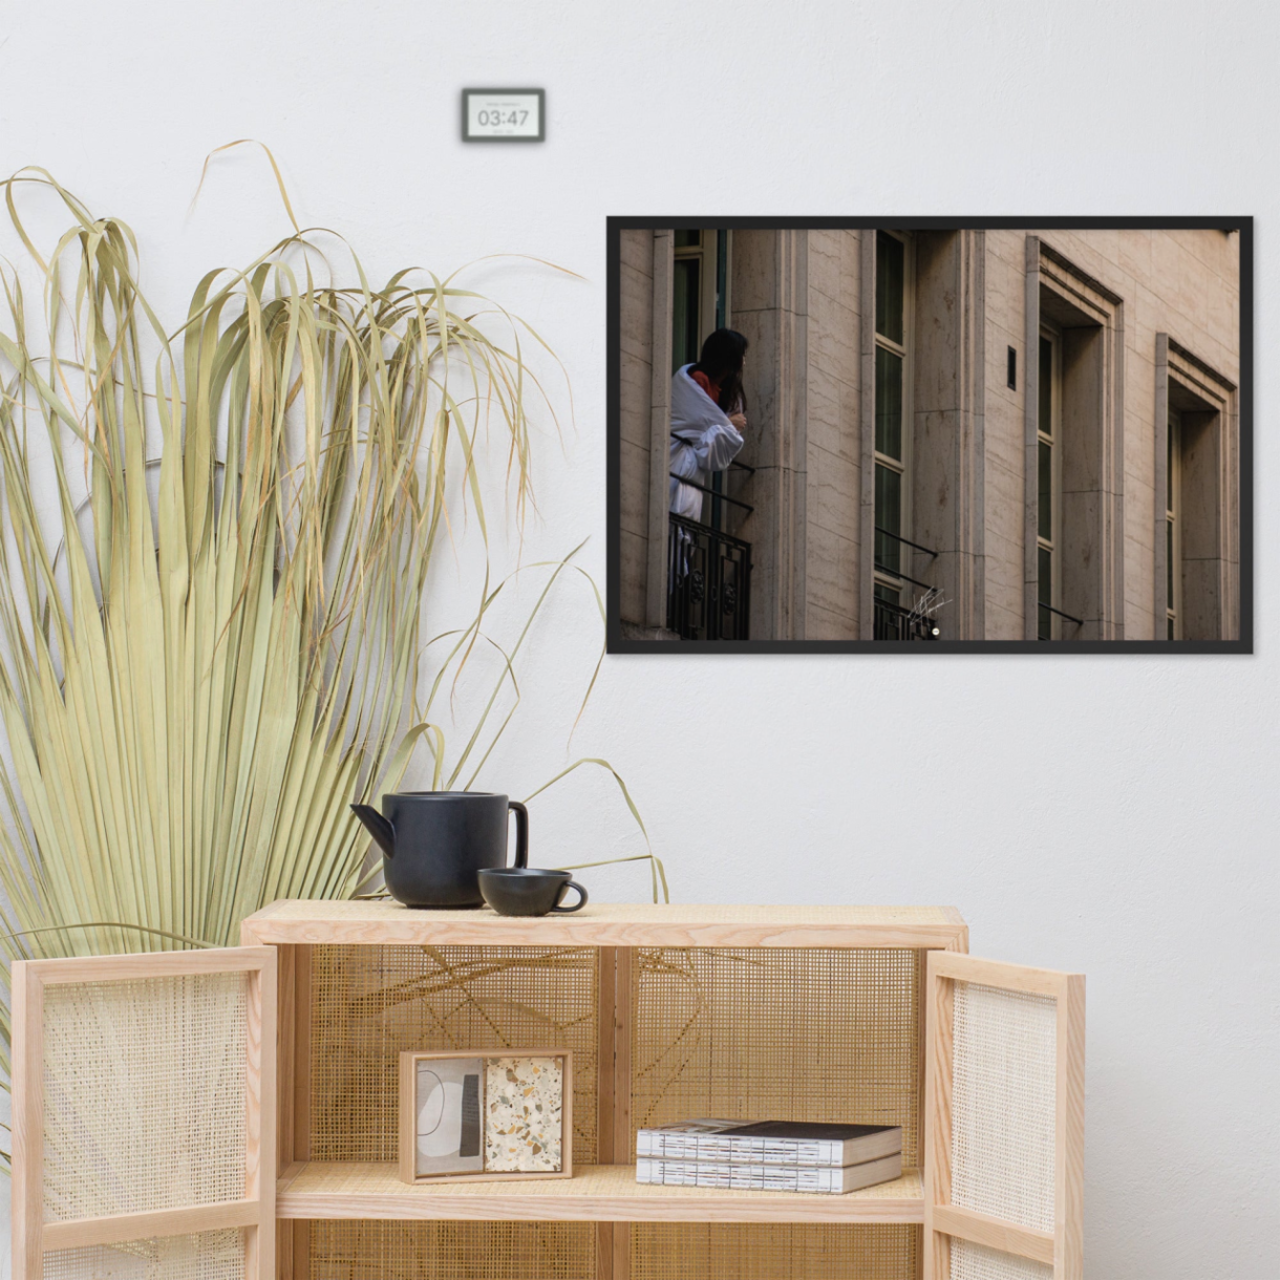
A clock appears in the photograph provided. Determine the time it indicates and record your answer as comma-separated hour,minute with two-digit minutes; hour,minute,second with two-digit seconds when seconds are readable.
3,47
